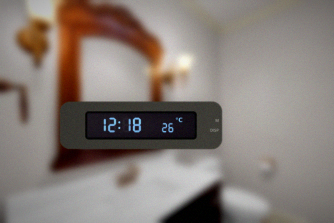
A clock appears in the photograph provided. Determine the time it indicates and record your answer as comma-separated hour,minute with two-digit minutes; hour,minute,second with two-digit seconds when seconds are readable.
12,18
